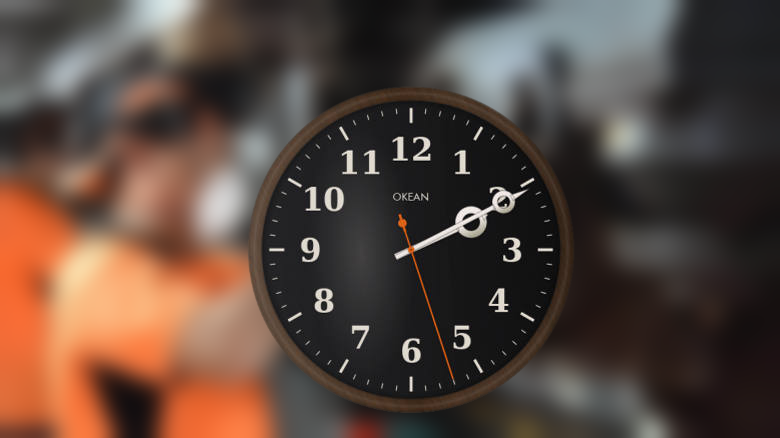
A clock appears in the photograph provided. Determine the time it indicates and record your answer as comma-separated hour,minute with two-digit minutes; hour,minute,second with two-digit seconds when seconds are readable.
2,10,27
